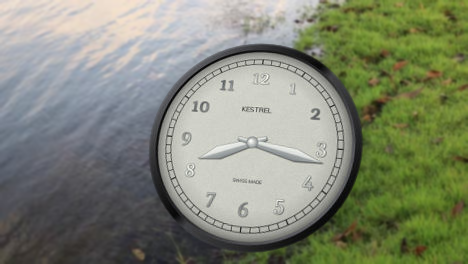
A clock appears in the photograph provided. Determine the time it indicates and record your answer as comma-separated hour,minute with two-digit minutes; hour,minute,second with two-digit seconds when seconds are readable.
8,17
